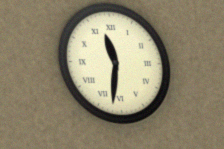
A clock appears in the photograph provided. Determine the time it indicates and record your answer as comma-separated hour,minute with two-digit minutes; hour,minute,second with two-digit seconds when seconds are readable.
11,32
